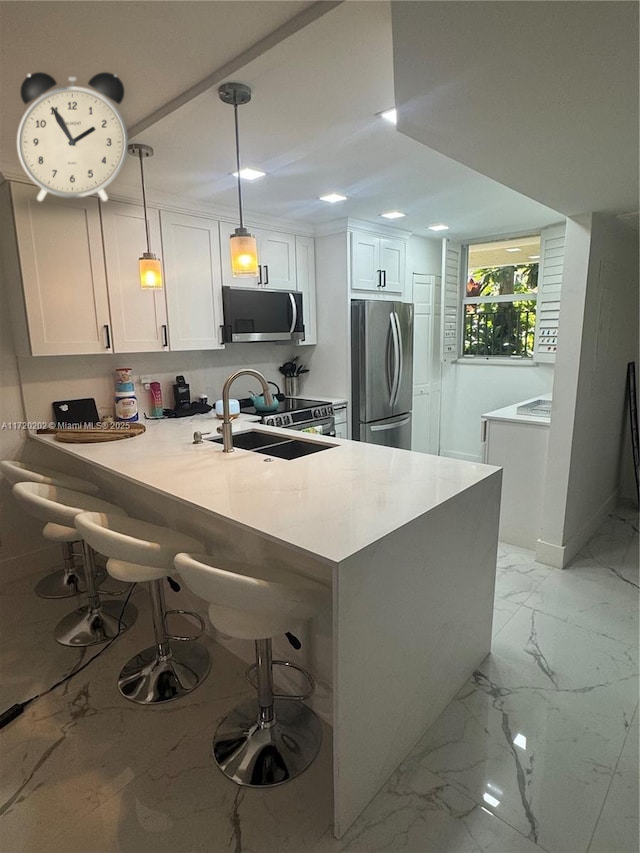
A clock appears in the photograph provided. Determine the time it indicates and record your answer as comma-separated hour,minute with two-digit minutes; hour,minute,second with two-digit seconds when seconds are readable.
1,55
